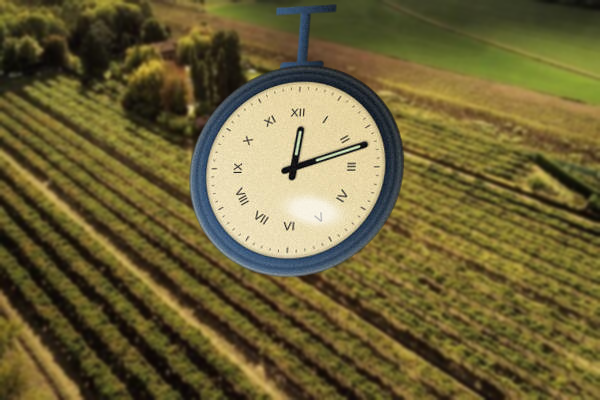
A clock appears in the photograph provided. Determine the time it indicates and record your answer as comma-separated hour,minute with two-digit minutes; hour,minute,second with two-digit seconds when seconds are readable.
12,12
